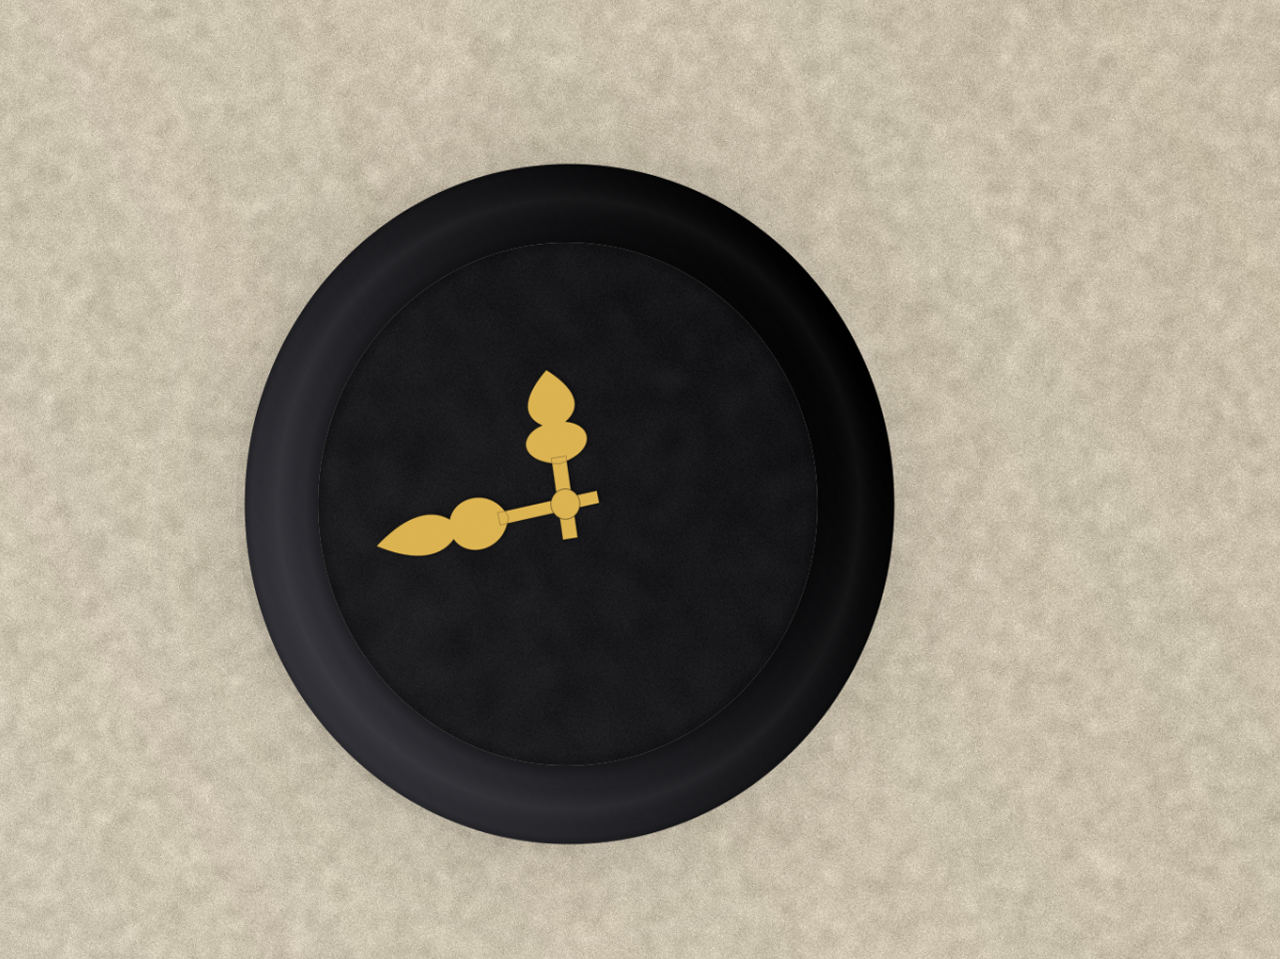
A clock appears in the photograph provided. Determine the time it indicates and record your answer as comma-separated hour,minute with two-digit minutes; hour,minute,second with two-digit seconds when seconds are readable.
11,43
